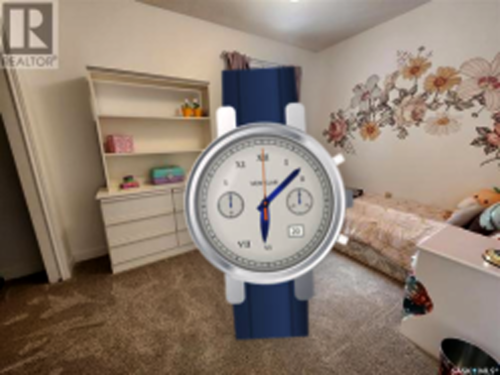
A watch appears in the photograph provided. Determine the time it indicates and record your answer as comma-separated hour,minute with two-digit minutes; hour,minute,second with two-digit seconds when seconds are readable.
6,08
